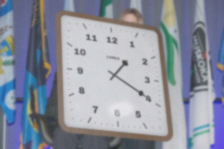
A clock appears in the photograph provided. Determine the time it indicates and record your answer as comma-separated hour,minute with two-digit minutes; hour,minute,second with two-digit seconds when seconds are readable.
1,20
